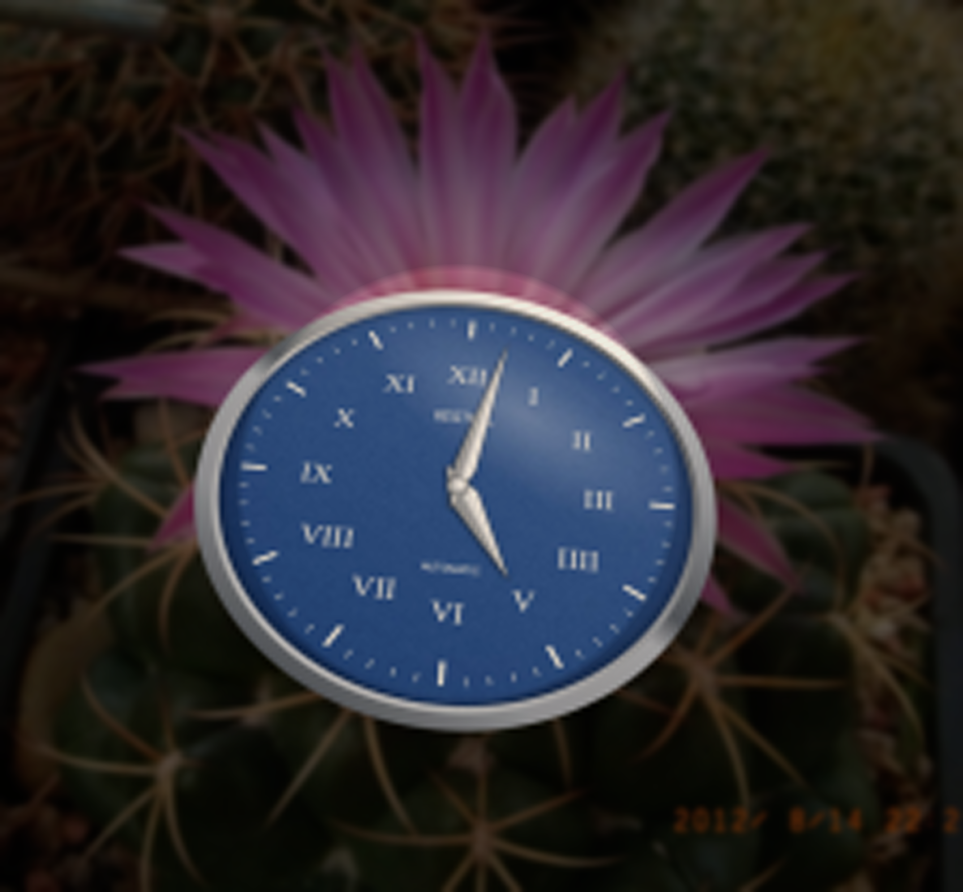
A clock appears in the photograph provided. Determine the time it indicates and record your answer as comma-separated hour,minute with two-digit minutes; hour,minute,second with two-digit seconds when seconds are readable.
5,02
